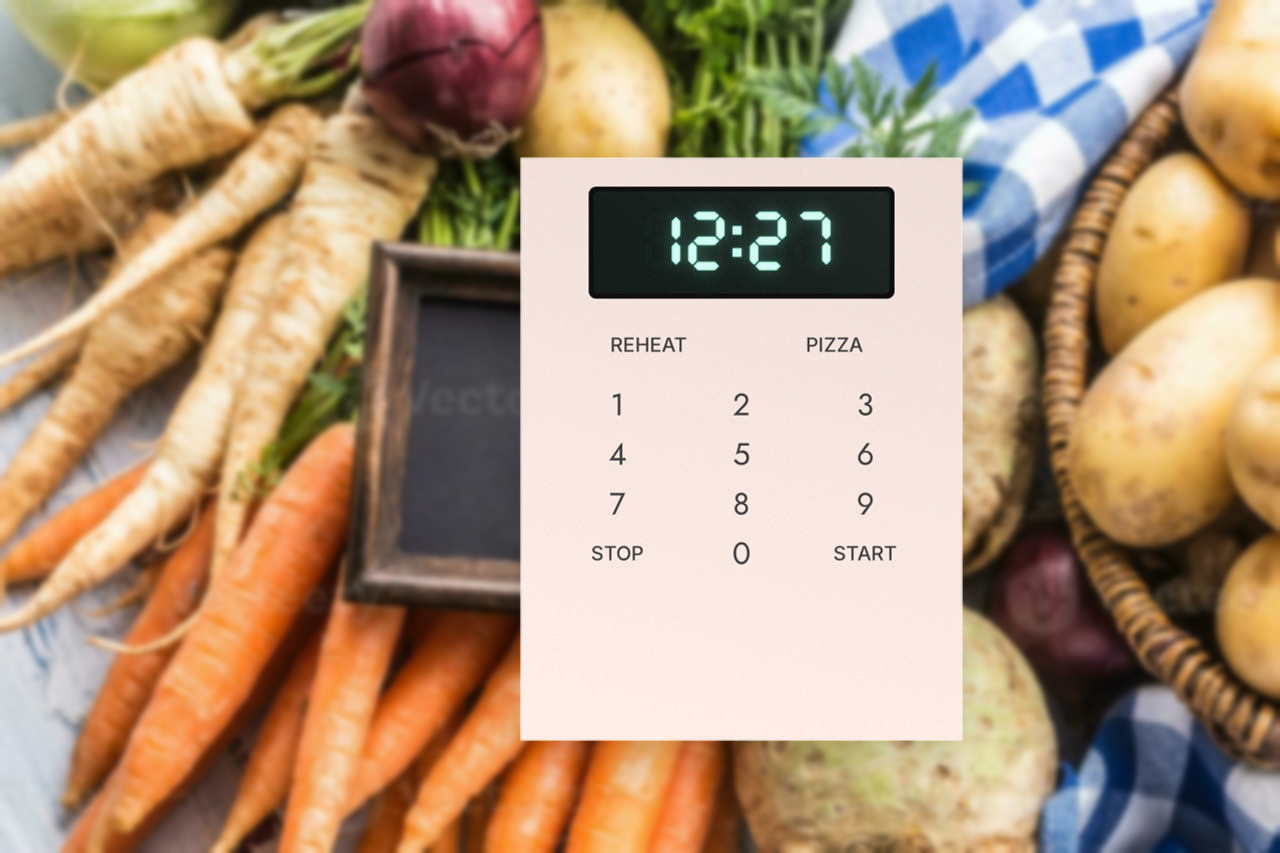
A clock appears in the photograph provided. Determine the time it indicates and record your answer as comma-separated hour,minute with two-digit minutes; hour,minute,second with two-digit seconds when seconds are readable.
12,27
